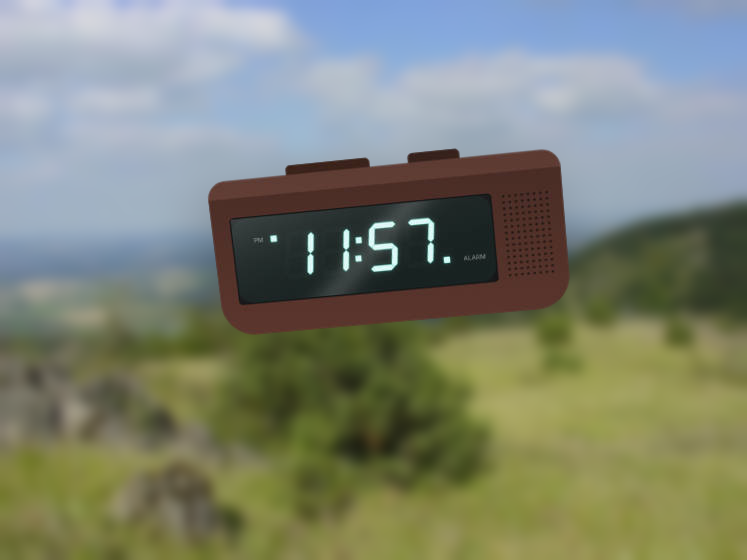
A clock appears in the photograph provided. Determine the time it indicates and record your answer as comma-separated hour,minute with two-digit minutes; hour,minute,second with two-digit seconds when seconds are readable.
11,57
